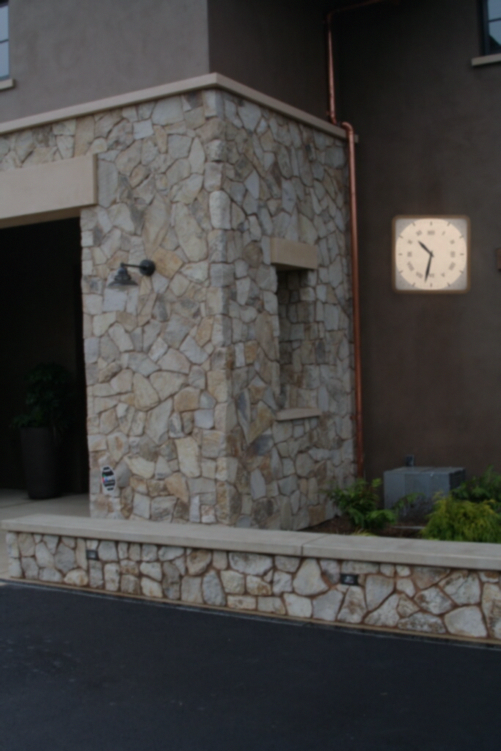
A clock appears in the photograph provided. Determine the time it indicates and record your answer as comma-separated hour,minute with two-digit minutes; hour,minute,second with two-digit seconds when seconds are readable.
10,32
